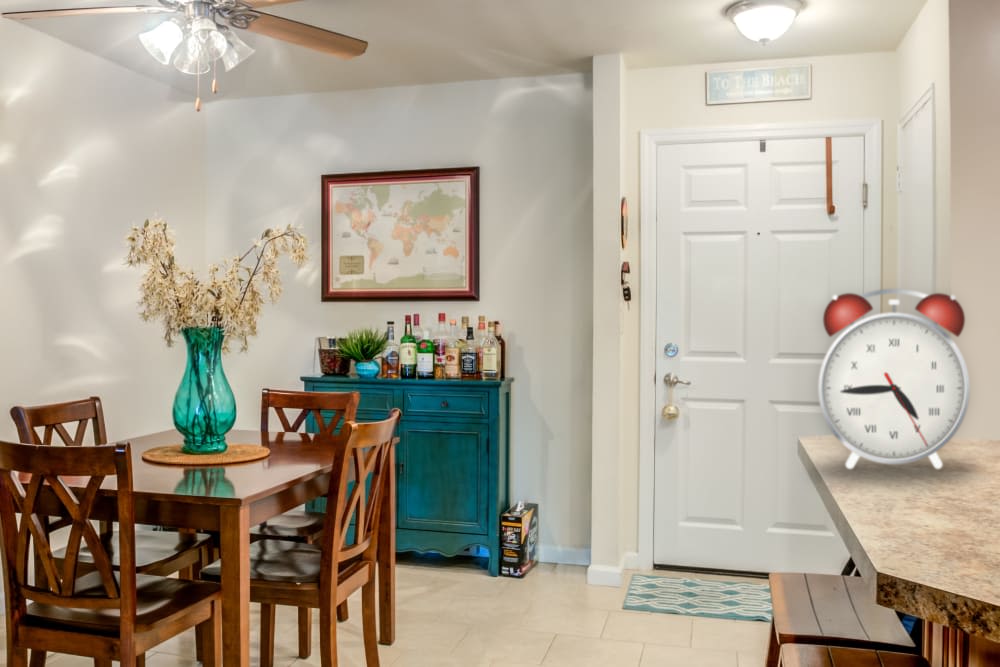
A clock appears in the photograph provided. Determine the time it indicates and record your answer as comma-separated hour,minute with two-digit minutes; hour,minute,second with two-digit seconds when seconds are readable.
4,44,25
